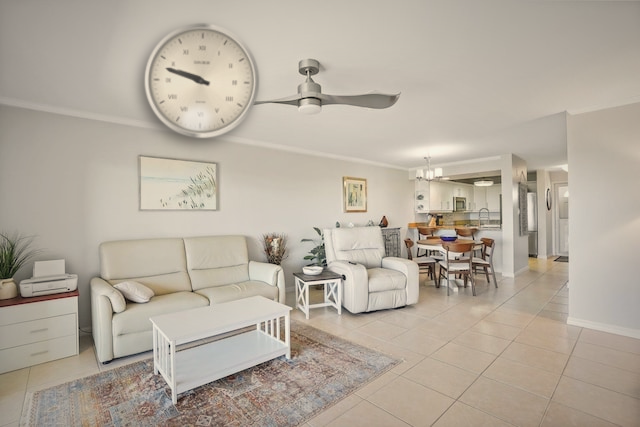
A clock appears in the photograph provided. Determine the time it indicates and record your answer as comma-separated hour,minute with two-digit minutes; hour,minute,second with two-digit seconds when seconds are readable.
9,48
